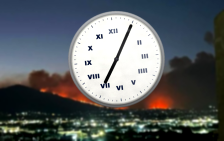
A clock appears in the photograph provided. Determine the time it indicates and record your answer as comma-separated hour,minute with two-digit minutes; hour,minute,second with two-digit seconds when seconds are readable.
7,05
